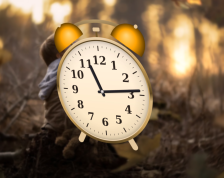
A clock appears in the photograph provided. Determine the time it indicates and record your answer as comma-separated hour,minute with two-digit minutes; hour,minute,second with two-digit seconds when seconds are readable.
11,14
